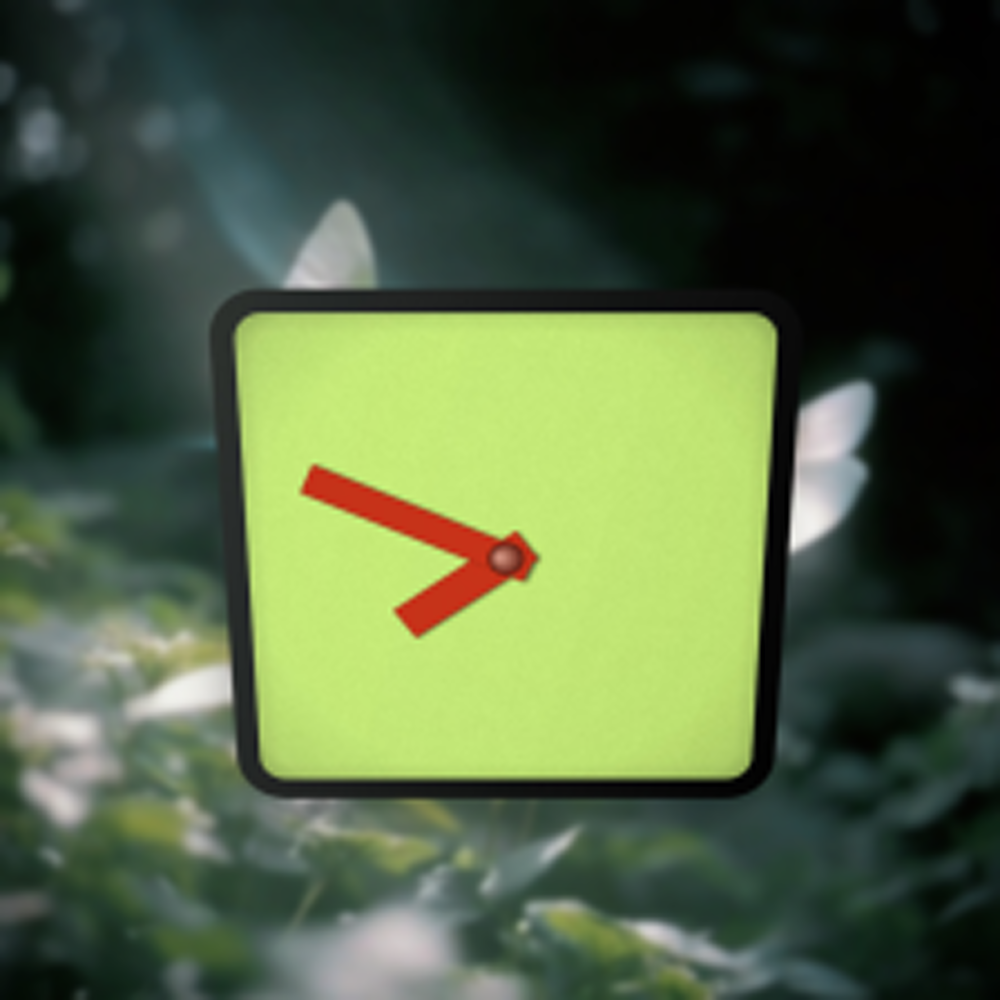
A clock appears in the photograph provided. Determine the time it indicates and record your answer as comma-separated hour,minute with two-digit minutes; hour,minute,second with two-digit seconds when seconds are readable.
7,49
